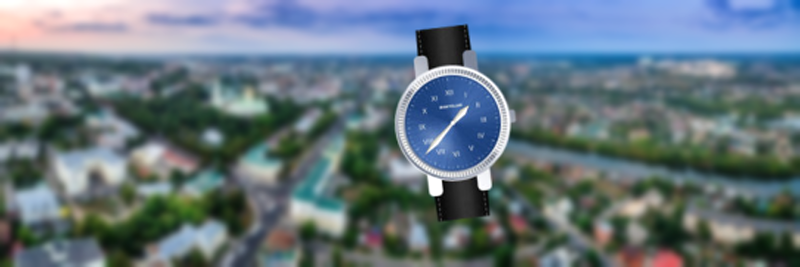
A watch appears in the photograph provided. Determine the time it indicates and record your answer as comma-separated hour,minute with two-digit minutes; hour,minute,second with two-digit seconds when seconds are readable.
1,38
